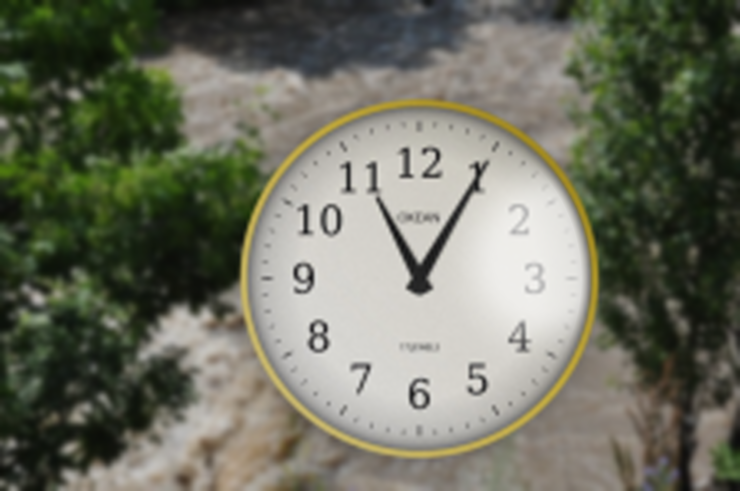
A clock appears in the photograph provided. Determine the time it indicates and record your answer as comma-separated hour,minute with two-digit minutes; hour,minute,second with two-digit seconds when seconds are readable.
11,05
